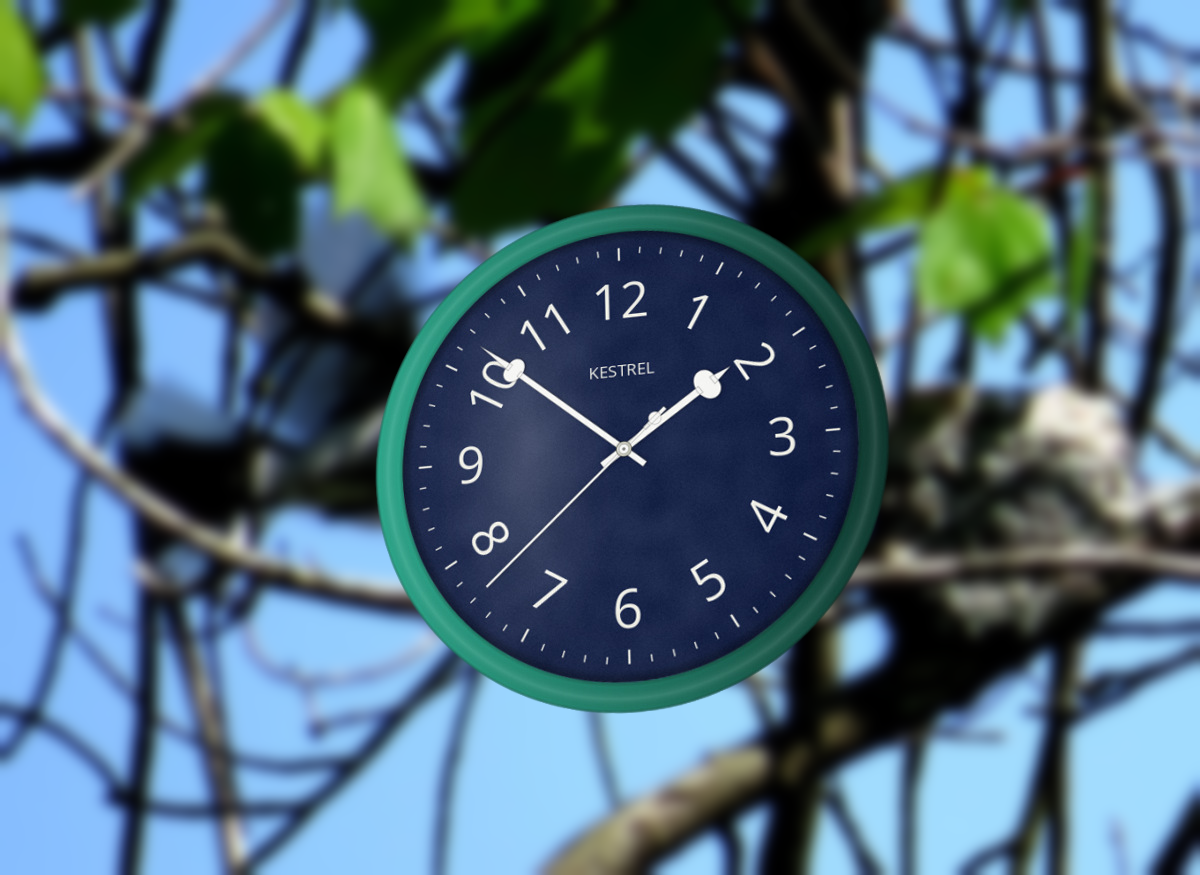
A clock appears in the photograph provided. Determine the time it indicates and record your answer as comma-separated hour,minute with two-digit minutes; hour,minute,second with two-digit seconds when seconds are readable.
1,51,38
